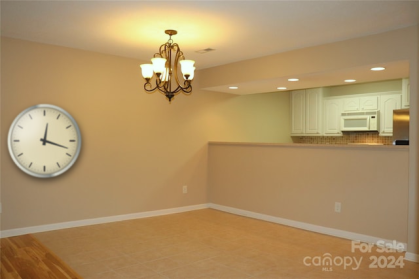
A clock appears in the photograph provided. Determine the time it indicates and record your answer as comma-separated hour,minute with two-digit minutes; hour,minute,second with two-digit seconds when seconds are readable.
12,18
